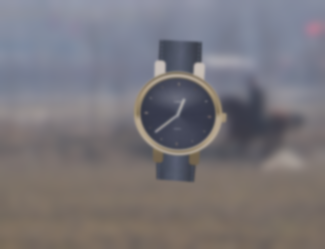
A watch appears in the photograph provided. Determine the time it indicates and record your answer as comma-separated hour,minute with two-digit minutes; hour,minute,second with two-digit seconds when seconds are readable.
12,38
